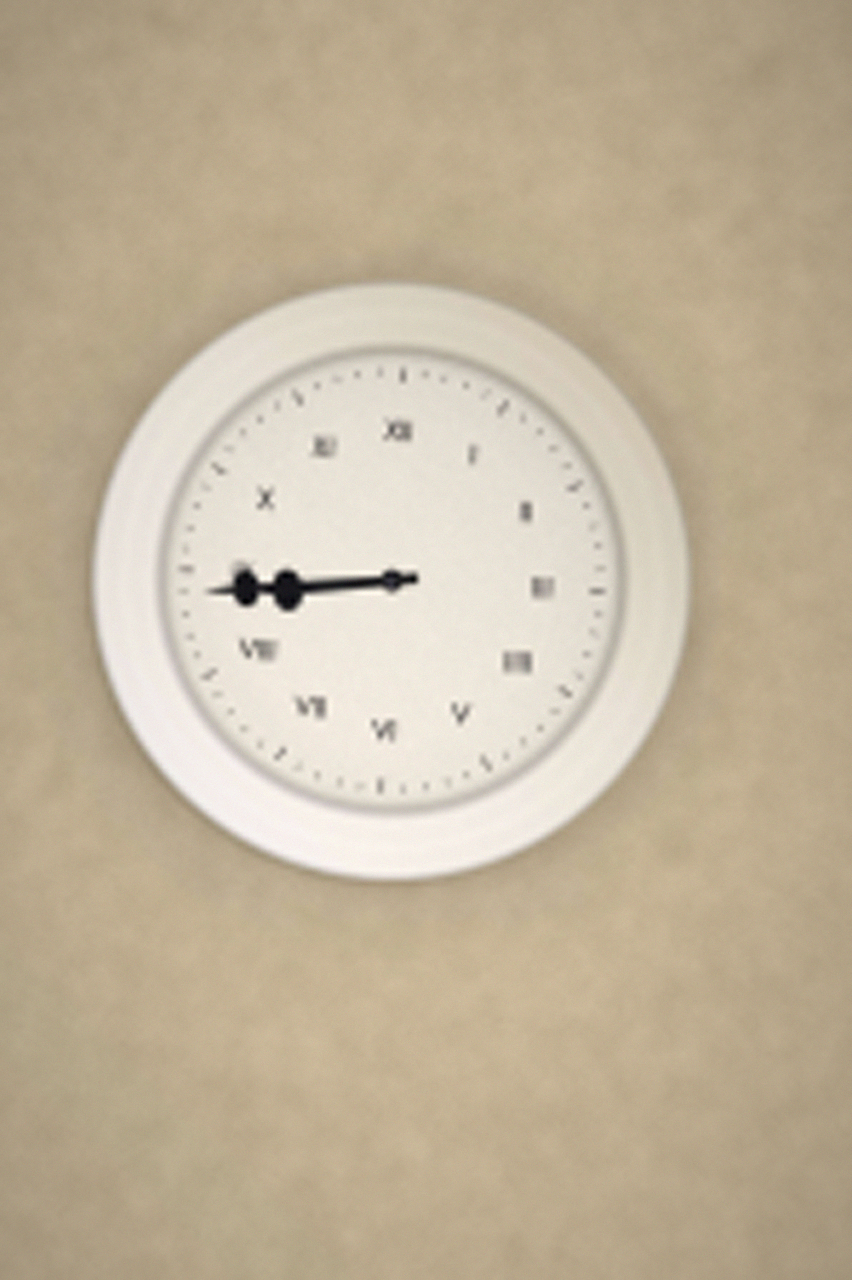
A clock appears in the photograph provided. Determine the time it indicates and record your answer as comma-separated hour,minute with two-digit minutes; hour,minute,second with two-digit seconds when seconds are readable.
8,44
